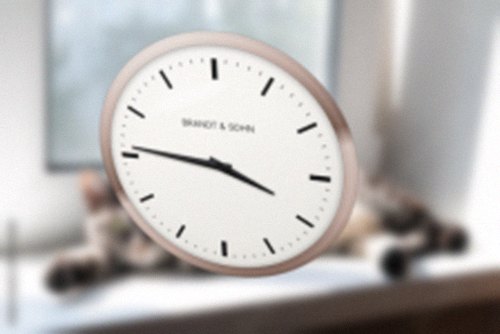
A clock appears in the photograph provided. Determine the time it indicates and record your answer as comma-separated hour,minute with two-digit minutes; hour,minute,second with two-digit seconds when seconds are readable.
3,46
